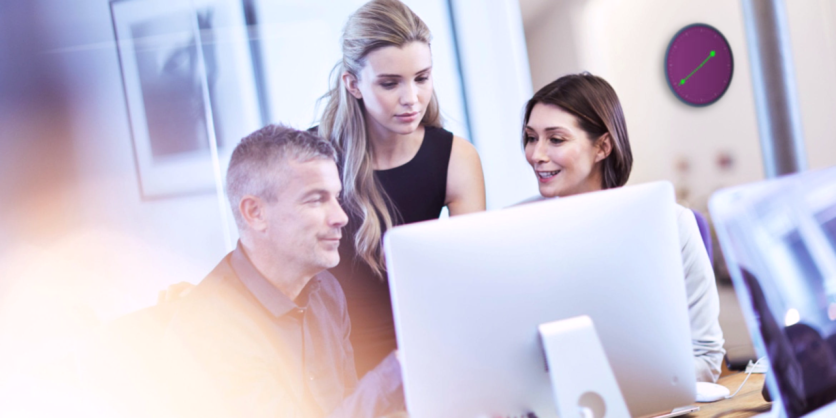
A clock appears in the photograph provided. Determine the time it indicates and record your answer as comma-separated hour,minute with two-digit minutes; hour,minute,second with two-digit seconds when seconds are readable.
1,39
